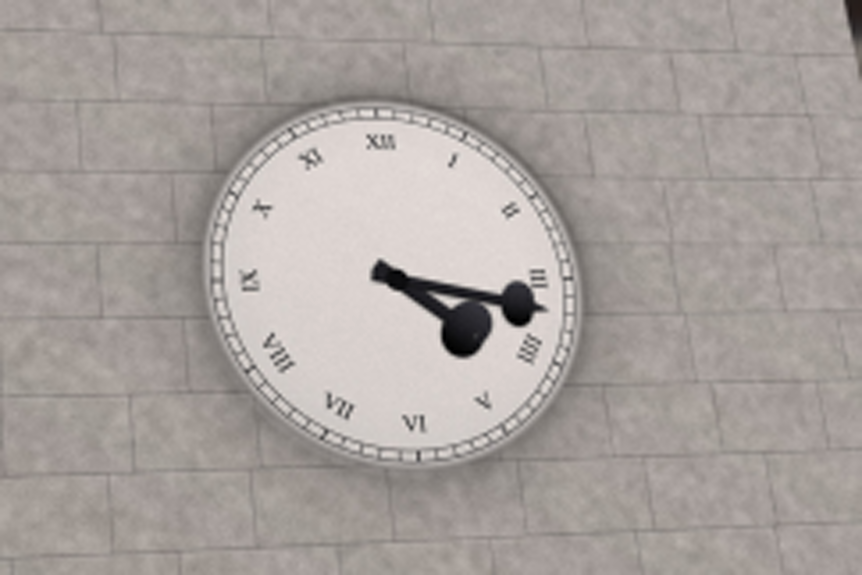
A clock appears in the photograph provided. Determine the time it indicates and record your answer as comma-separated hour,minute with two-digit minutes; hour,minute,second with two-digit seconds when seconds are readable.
4,17
